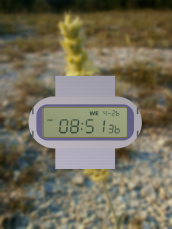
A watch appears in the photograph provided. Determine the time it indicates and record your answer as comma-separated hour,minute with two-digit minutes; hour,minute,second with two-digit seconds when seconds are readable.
8,51,36
